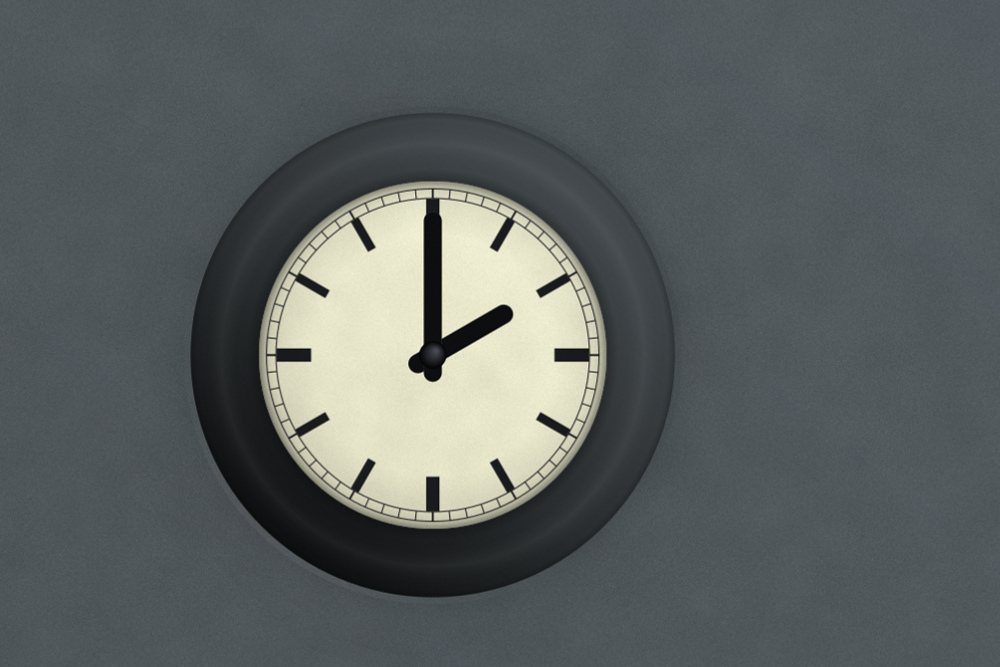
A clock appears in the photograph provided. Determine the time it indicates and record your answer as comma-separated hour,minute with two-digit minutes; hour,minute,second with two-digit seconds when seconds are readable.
2,00
